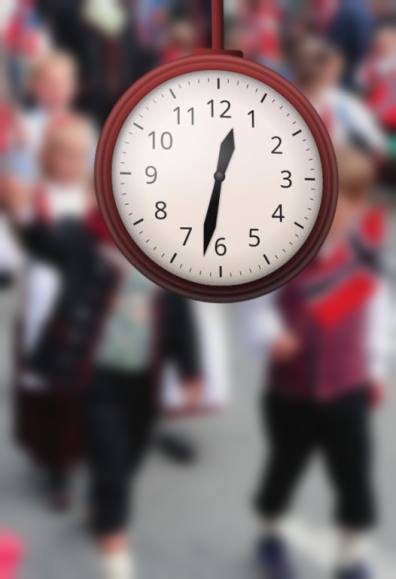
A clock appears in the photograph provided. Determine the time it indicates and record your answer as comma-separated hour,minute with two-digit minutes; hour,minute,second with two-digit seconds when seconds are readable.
12,32
